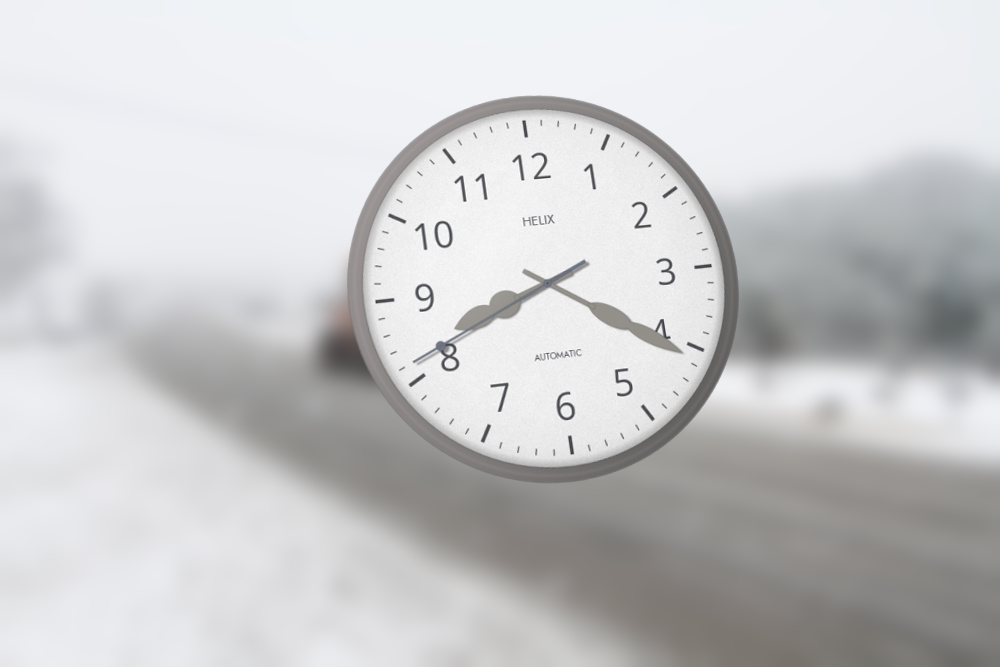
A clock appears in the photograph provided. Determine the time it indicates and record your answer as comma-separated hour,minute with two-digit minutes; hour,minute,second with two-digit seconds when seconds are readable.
8,20,41
